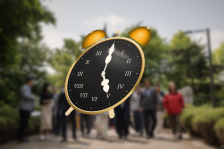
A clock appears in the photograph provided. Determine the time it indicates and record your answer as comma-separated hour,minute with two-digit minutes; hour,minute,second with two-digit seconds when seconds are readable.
5,00
